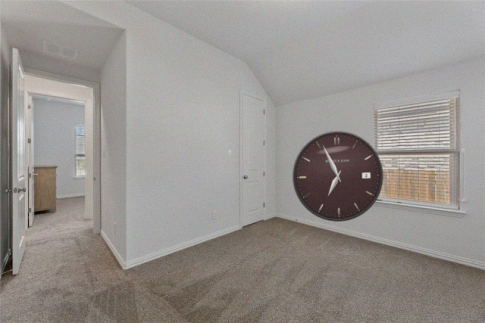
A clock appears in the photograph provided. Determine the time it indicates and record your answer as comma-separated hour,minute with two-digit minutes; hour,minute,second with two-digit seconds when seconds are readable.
6,56
